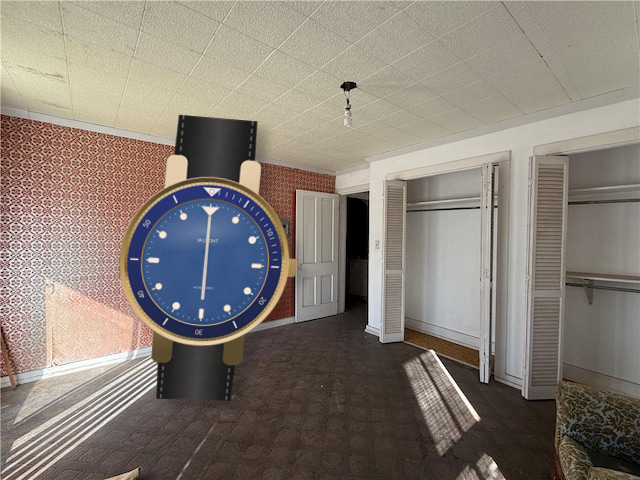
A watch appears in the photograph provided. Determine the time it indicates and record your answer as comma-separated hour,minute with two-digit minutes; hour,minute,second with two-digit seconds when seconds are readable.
6,00
